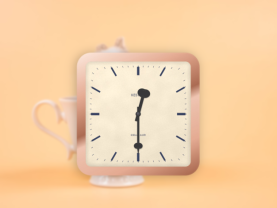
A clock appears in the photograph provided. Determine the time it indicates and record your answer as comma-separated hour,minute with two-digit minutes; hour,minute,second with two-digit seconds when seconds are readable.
12,30
